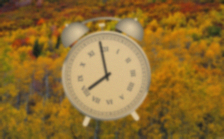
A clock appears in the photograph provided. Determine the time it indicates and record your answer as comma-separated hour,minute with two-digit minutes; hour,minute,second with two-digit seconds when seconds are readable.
7,59
